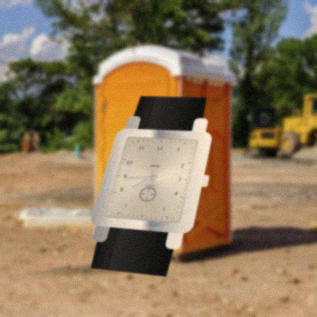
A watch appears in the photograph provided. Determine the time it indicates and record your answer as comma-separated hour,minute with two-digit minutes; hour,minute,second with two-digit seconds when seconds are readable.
7,44
